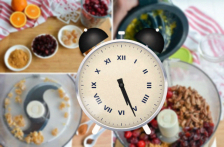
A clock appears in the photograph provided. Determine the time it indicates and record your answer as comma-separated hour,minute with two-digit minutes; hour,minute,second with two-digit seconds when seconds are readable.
5,26
